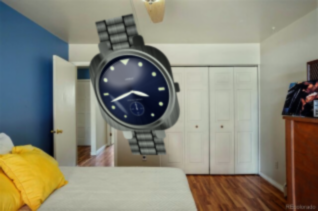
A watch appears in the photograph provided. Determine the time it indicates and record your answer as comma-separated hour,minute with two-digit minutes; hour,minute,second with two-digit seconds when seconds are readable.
3,42
